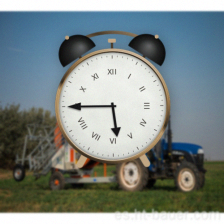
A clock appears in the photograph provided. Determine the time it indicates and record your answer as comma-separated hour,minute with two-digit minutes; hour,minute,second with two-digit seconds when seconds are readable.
5,45
